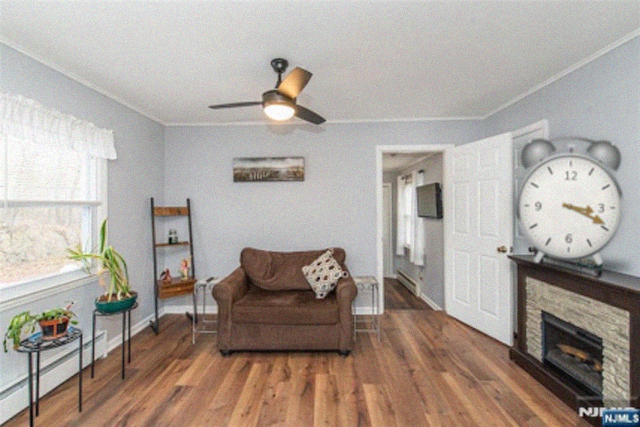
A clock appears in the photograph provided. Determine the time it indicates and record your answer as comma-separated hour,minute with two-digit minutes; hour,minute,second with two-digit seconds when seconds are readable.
3,19
